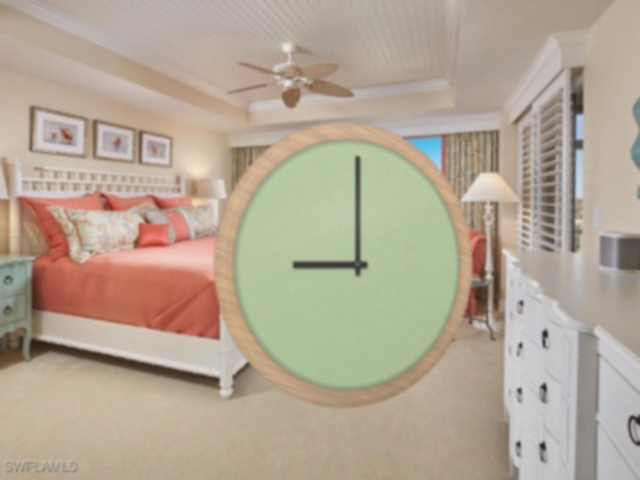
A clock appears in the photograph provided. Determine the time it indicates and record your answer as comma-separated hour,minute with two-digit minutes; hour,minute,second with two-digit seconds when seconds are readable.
9,00
